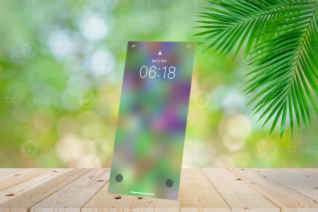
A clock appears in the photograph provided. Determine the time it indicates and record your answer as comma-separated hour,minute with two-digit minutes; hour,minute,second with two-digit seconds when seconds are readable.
6,18
